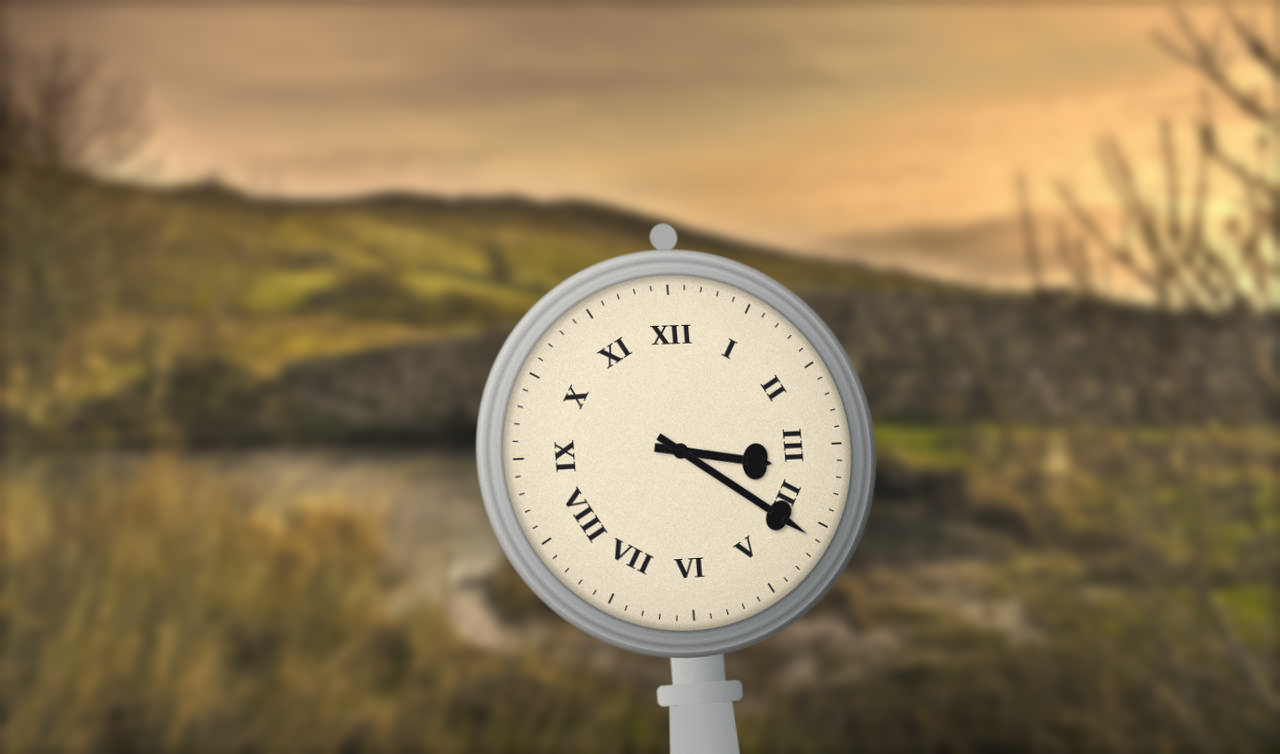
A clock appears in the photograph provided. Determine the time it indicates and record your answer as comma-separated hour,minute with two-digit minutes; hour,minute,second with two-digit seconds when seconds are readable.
3,21
